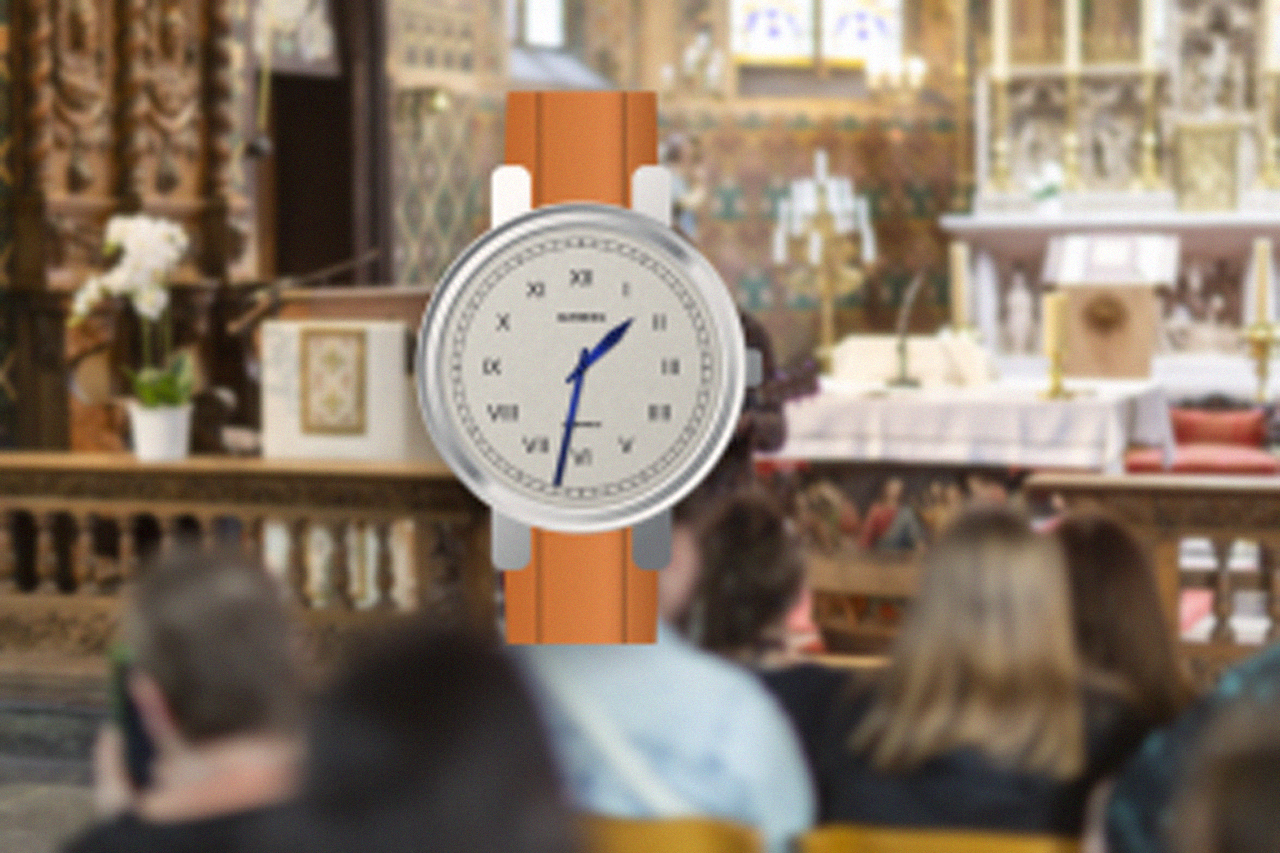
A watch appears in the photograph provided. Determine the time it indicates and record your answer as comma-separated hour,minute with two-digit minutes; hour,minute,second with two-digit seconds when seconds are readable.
1,32
